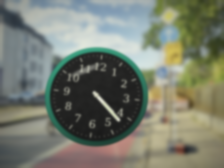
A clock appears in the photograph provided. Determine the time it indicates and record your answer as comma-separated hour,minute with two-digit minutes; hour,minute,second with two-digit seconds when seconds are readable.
4,22
